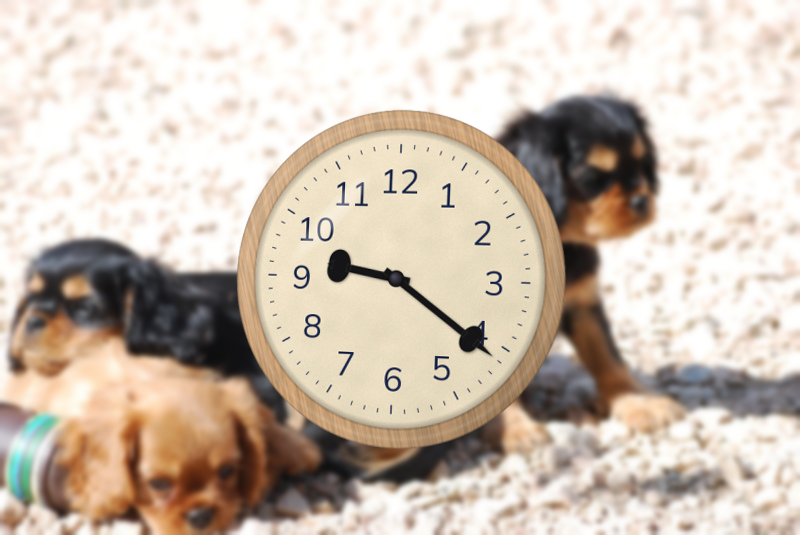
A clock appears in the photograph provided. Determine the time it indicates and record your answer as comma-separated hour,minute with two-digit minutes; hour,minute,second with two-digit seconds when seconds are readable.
9,21
